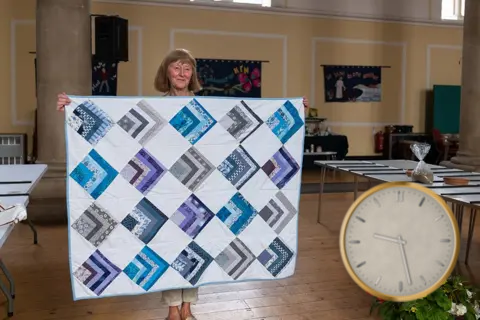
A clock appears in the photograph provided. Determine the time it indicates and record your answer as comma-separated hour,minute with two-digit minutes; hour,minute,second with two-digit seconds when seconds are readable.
9,28
